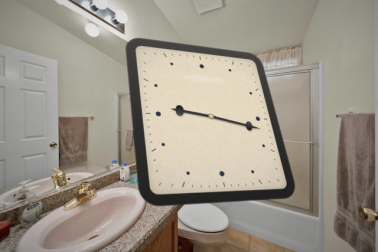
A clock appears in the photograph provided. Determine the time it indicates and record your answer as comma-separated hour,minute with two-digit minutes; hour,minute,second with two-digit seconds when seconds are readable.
9,17
